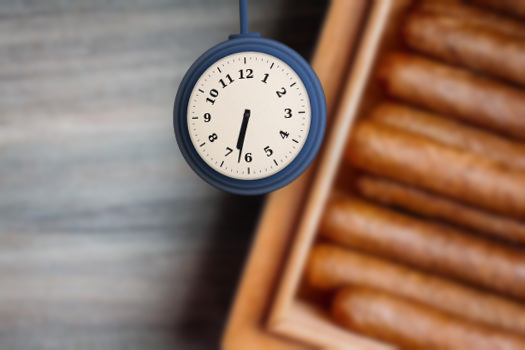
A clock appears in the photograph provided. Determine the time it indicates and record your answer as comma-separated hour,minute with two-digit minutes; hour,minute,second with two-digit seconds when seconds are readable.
6,32
